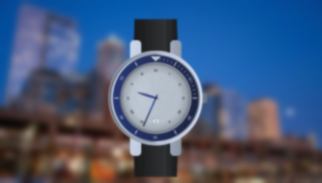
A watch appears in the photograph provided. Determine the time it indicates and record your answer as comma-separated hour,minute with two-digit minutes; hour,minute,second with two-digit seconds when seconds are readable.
9,34
